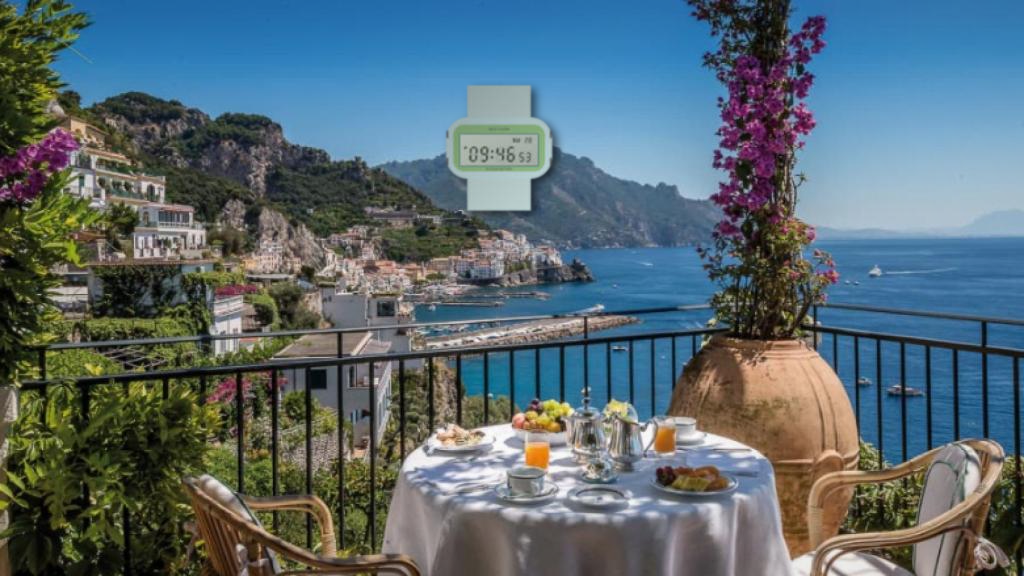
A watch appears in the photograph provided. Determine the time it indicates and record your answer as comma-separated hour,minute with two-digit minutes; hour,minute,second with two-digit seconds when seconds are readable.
9,46
